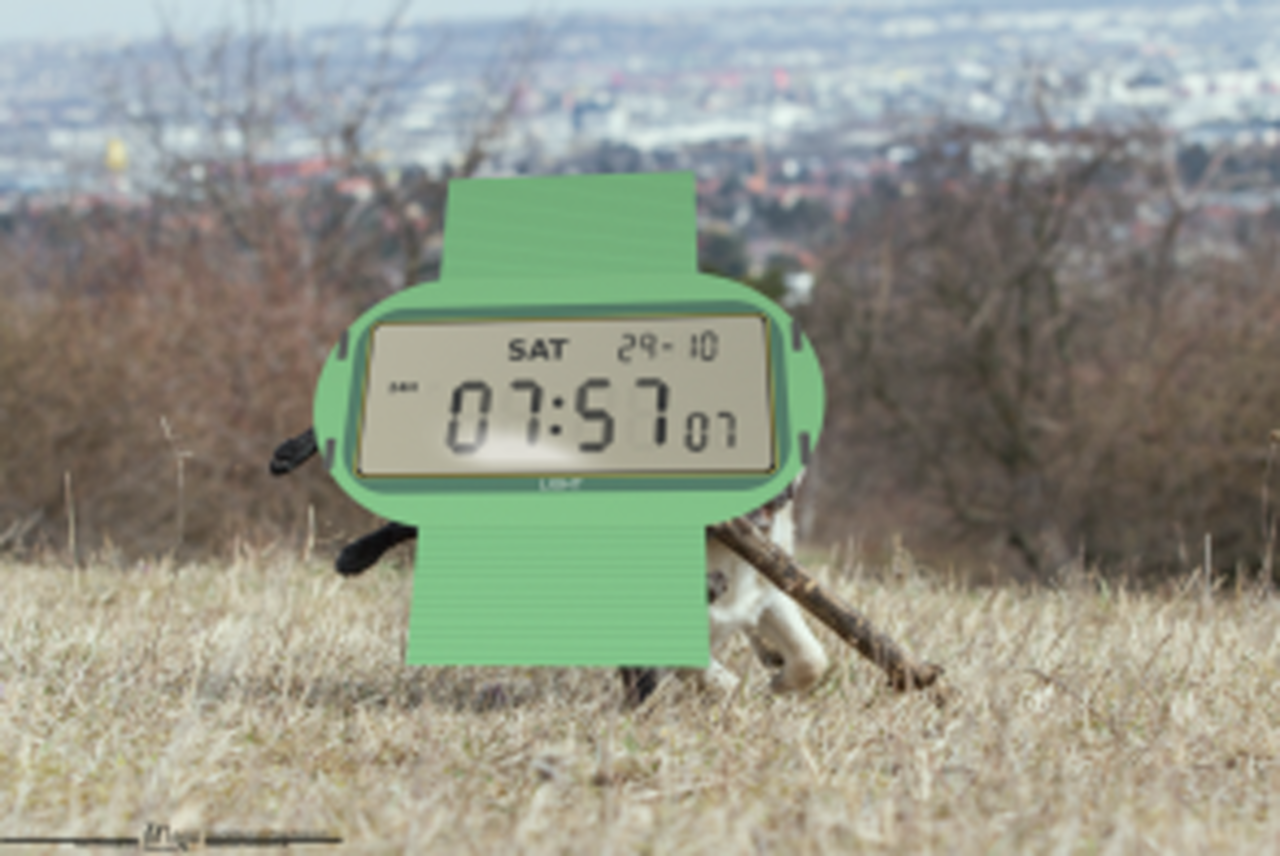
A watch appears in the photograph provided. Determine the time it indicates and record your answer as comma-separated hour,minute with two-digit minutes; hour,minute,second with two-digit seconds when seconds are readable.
7,57,07
